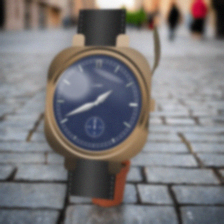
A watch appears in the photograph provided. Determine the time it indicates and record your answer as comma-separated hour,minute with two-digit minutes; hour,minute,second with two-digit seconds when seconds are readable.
1,41
